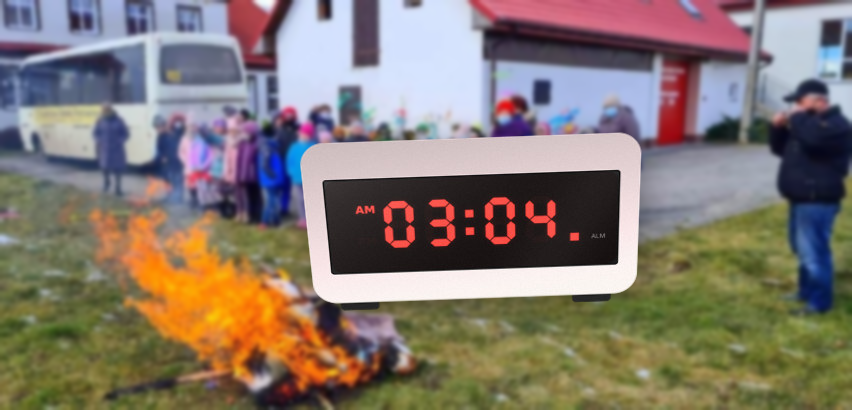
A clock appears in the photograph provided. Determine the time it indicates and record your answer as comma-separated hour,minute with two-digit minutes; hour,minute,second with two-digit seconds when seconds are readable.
3,04
